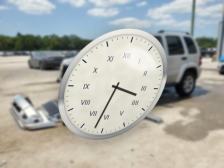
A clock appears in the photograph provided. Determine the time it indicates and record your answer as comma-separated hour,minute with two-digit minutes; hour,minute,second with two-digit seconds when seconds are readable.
3,32
